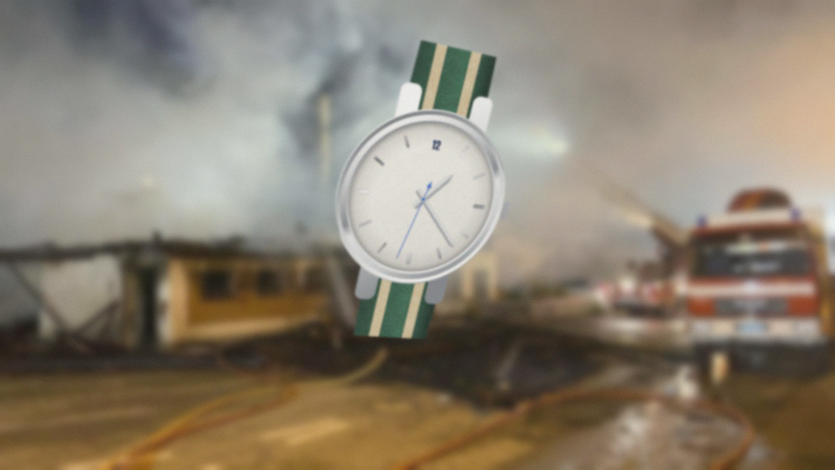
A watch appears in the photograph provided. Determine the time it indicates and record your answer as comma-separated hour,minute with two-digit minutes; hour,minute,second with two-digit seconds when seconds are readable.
1,22,32
